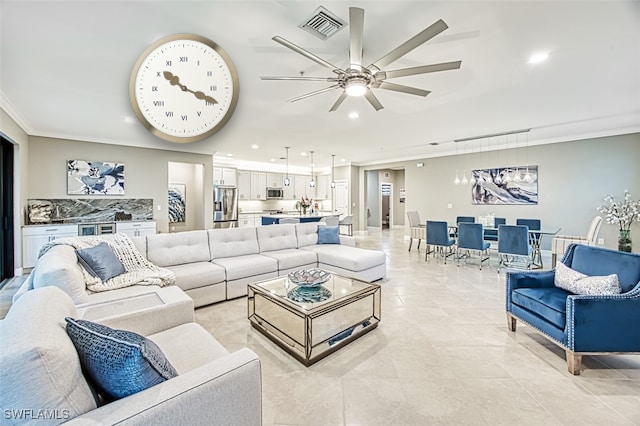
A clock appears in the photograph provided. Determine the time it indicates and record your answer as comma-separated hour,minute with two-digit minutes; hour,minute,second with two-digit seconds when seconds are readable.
10,19
